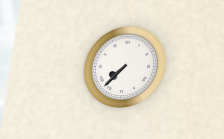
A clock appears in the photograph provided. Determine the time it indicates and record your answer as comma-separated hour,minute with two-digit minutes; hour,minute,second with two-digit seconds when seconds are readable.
7,37
